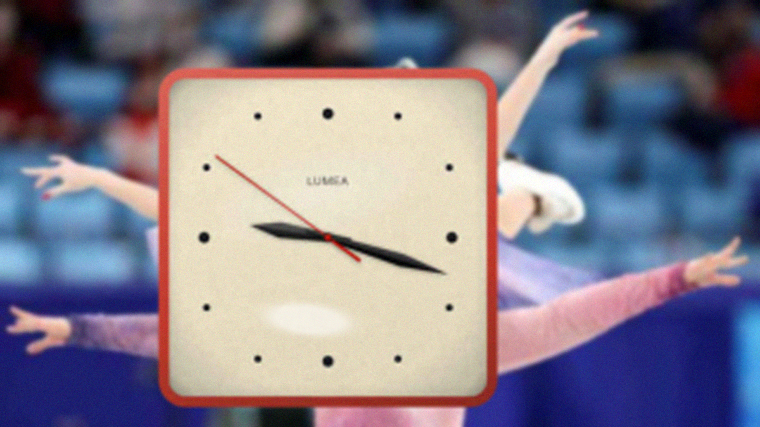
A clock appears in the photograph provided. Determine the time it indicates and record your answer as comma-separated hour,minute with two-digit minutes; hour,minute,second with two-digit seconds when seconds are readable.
9,17,51
